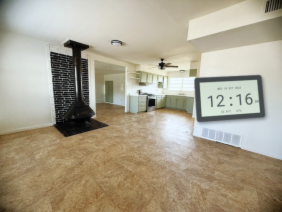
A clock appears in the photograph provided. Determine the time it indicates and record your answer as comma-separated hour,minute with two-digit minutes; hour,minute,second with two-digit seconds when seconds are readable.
12,16
